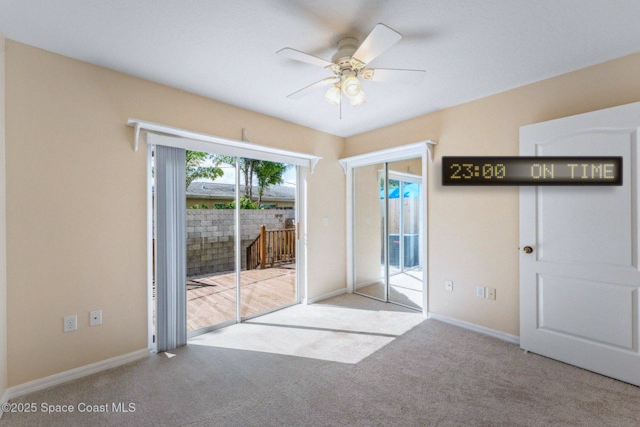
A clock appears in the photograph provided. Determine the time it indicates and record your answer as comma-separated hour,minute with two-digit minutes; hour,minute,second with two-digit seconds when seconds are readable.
23,00
